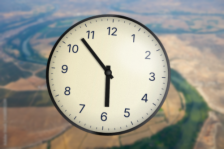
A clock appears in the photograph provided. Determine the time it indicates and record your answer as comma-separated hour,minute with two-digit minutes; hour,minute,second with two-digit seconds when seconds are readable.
5,53
